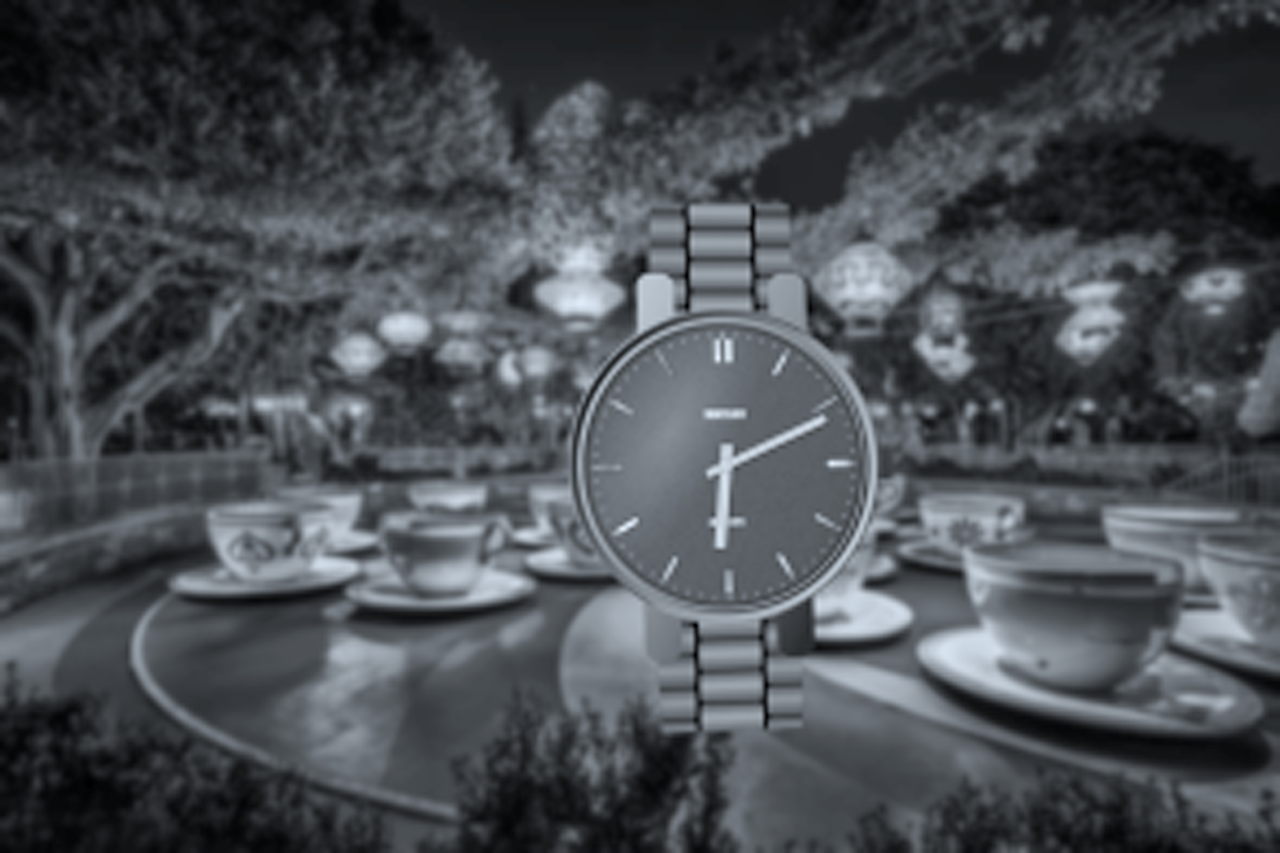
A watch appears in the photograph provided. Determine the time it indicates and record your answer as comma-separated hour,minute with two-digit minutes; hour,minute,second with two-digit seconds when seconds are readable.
6,11
